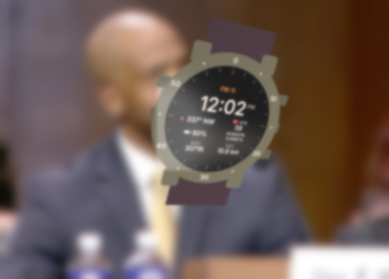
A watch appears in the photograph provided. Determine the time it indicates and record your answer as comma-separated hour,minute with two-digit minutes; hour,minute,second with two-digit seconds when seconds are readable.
12,02
